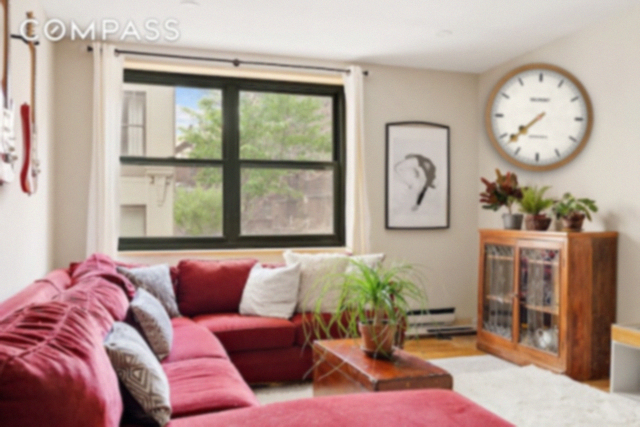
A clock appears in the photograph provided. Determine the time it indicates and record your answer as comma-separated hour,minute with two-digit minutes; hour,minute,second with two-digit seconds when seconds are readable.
7,38
